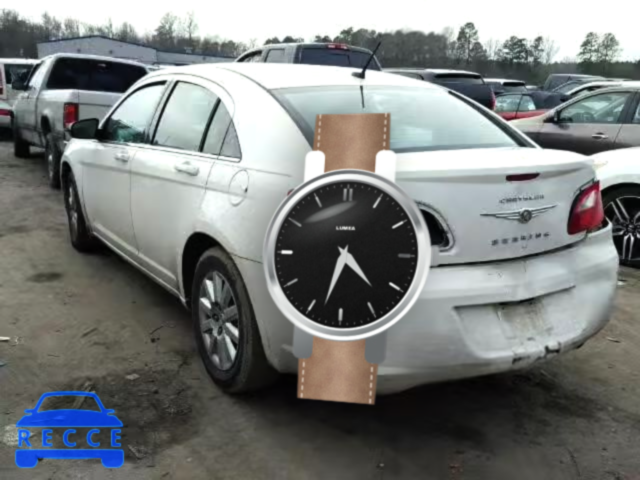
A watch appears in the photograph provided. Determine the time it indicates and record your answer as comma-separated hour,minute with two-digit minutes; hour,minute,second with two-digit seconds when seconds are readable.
4,33
